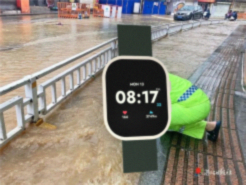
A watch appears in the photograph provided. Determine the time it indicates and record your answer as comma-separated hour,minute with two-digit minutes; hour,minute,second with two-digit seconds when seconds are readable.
8,17
